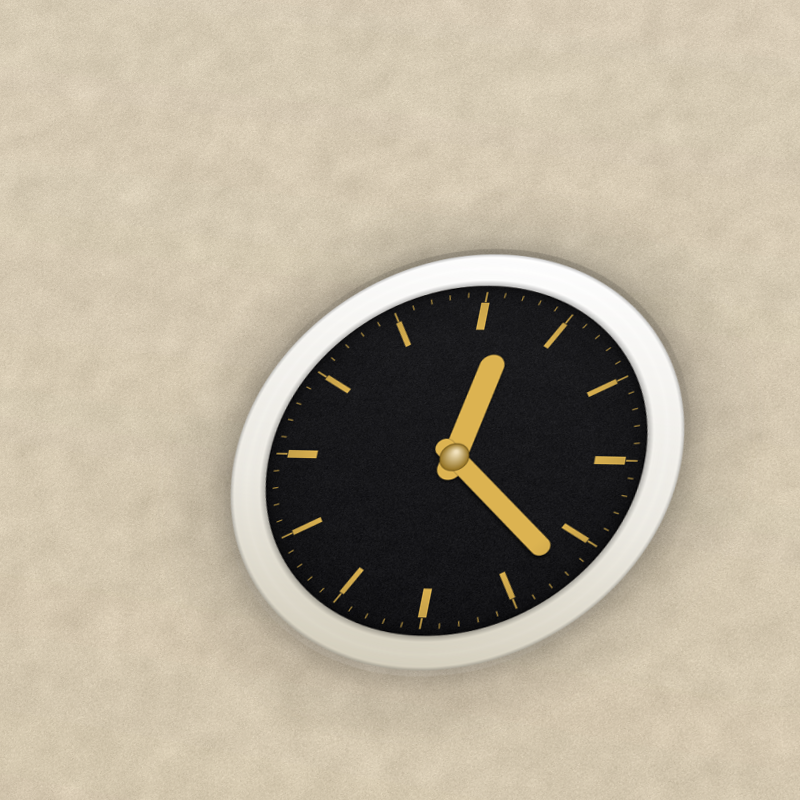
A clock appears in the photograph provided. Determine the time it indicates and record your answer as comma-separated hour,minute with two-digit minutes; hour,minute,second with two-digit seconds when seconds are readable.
12,22
